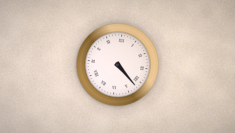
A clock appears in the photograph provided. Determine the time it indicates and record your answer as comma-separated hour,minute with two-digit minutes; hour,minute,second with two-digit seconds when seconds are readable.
4,22
